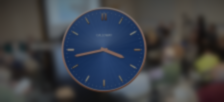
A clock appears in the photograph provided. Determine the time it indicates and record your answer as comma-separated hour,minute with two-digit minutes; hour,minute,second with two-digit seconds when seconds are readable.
3,43
